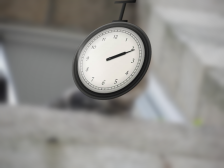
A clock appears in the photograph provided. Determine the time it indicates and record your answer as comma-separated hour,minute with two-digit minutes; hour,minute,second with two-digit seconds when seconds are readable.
2,11
